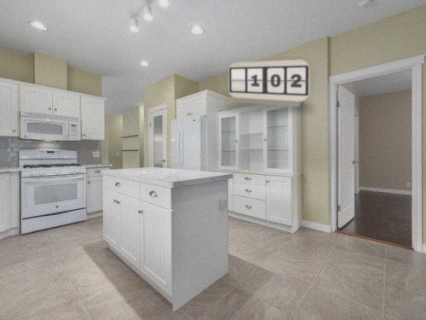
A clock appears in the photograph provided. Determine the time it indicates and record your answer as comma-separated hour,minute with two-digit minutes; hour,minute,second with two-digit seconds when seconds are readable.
1,02
